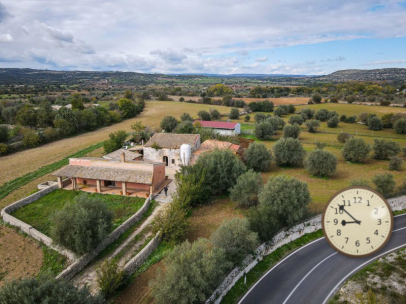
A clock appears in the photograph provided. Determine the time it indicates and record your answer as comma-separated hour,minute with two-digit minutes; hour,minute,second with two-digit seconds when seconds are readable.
8,52
